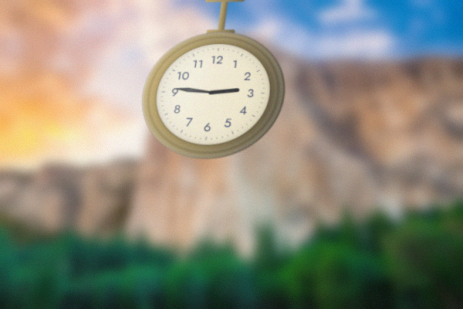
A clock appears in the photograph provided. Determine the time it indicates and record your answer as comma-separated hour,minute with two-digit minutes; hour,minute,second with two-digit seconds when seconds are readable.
2,46
